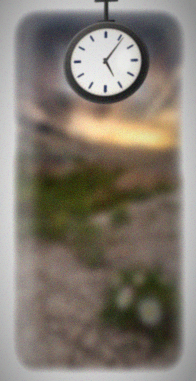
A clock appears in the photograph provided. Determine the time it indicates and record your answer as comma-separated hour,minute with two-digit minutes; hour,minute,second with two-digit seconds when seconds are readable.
5,06
